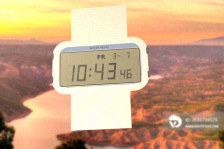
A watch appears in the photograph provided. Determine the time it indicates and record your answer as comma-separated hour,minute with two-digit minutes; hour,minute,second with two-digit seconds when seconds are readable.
10,43,46
